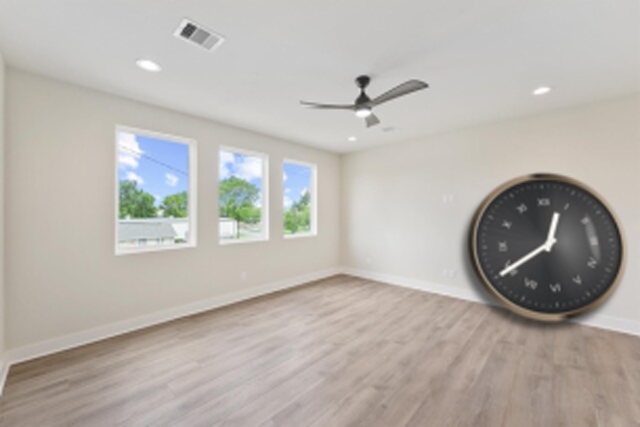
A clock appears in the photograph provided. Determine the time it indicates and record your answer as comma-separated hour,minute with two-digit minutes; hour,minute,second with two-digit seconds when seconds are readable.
12,40
